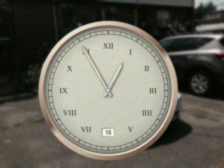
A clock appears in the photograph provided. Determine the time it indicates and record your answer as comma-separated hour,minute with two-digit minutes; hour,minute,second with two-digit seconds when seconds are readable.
12,55
